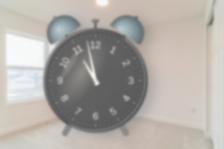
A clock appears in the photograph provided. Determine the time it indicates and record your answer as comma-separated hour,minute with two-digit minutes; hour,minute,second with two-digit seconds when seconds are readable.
10,58
